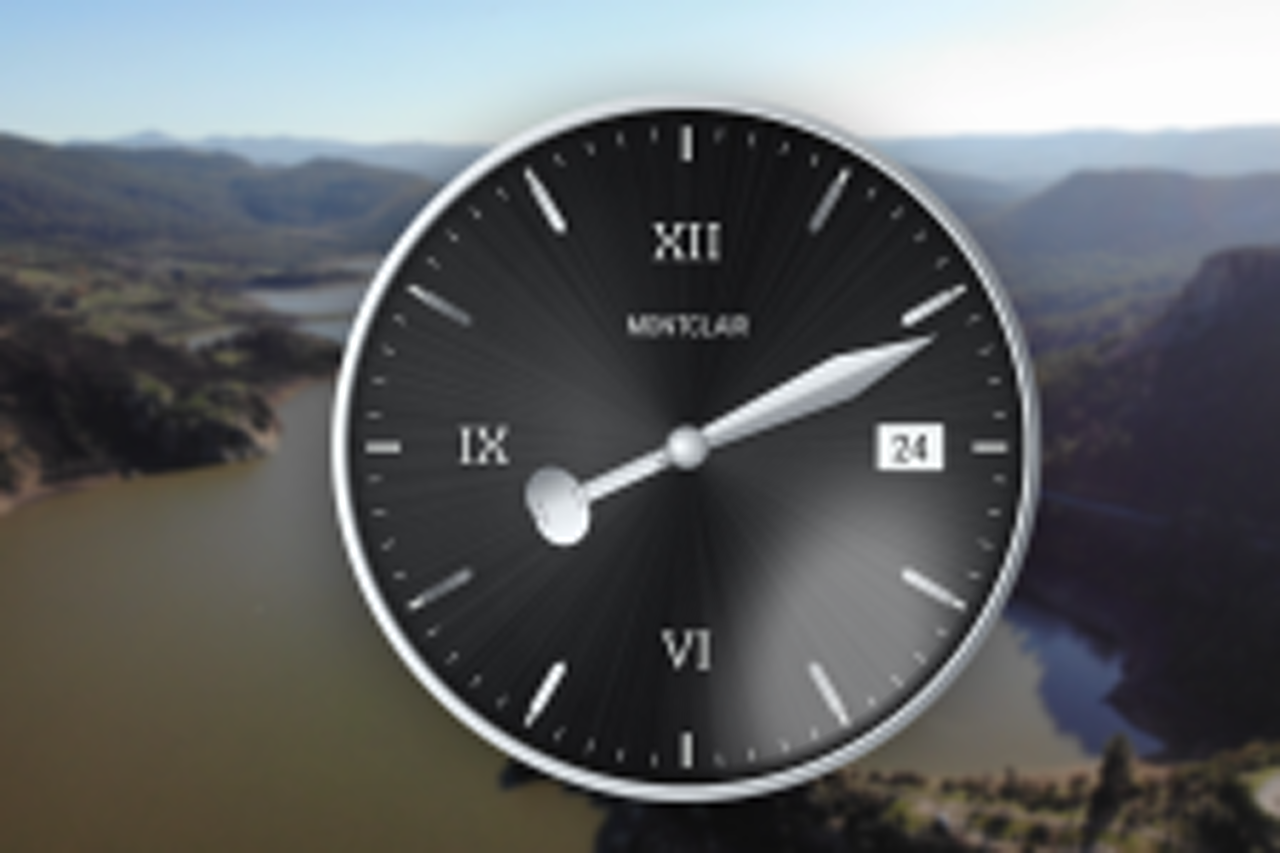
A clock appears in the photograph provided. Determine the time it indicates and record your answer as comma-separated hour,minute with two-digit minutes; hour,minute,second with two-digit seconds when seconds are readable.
8,11
